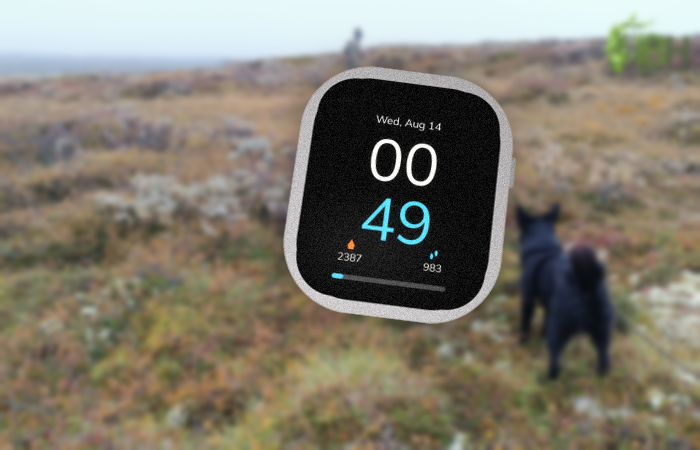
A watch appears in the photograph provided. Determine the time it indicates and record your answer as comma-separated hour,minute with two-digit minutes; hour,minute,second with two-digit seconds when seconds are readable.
0,49
